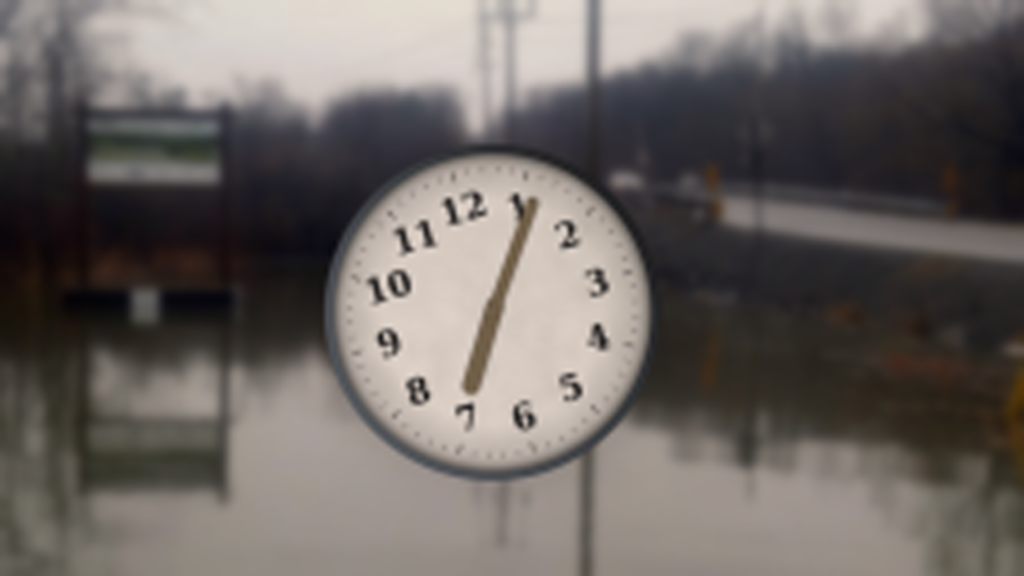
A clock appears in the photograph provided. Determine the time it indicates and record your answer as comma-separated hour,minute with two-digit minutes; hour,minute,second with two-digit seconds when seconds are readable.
7,06
